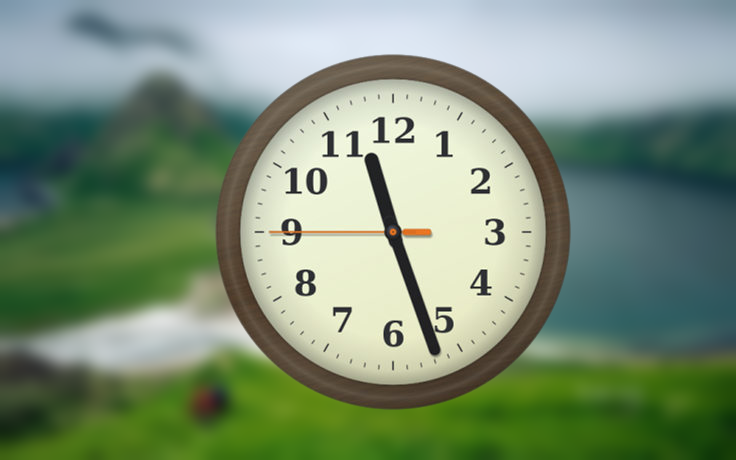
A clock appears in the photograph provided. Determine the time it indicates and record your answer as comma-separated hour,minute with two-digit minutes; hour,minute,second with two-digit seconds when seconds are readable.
11,26,45
